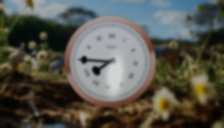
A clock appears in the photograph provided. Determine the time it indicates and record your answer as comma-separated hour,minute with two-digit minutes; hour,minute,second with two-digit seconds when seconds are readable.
7,45
